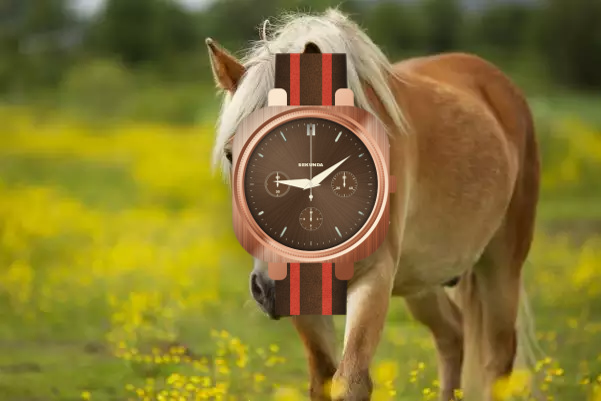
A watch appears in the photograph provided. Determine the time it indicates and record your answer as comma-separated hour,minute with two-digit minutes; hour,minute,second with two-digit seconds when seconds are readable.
9,09
